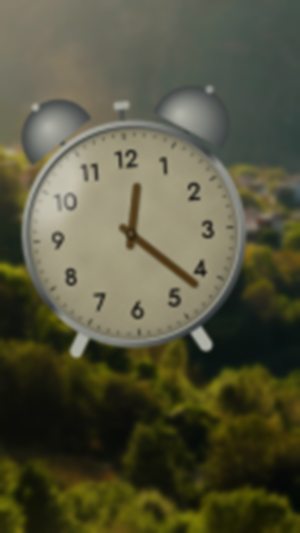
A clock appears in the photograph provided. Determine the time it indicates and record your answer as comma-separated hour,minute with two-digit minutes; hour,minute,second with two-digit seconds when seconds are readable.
12,22
